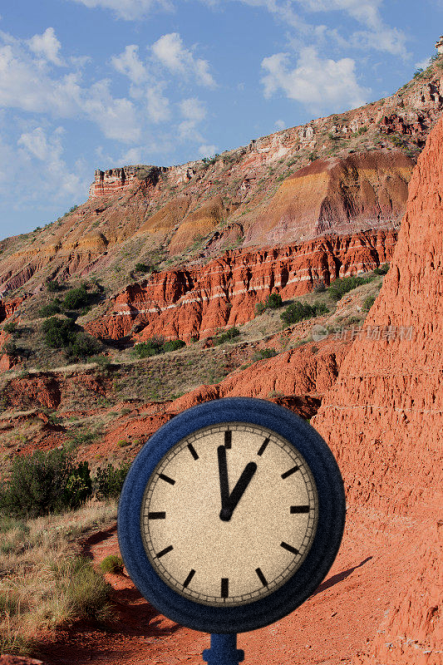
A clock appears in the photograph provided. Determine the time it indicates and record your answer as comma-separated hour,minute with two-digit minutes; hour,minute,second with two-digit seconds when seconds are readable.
12,59
